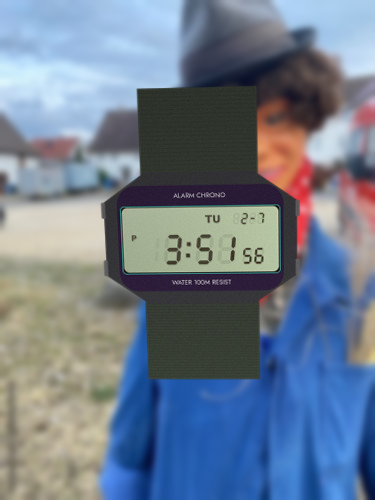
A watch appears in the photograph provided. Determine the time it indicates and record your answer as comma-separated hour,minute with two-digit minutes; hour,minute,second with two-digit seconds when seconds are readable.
3,51,56
